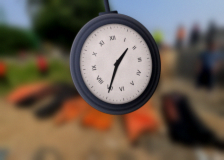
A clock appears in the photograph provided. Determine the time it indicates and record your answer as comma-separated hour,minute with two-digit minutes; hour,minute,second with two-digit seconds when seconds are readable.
1,35
